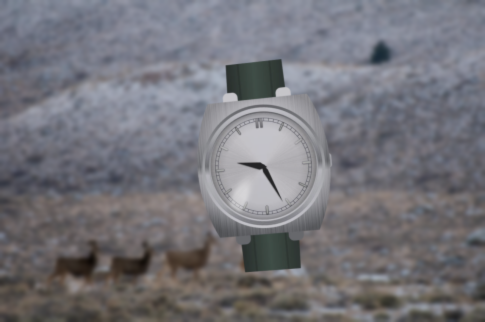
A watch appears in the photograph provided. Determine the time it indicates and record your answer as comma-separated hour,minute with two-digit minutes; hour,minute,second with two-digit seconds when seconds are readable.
9,26
